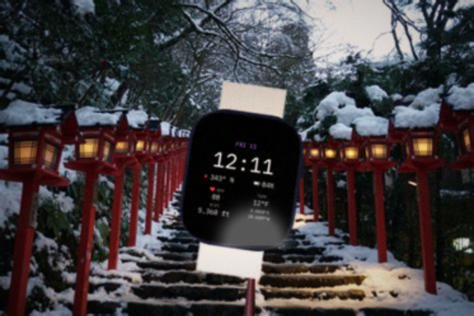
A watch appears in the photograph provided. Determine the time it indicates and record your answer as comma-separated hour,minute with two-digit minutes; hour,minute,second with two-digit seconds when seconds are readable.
12,11
